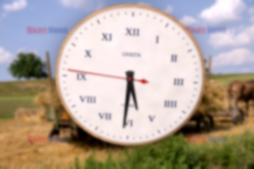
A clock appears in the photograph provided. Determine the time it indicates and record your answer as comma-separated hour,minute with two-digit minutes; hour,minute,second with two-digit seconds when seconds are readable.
5,30,46
